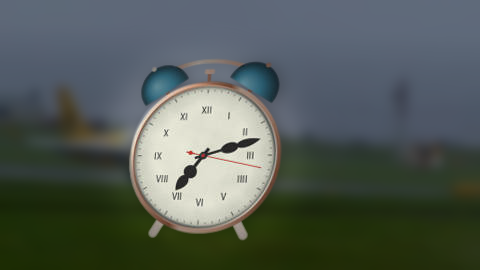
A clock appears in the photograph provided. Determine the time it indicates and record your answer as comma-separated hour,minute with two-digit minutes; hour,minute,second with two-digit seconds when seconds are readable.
7,12,17
